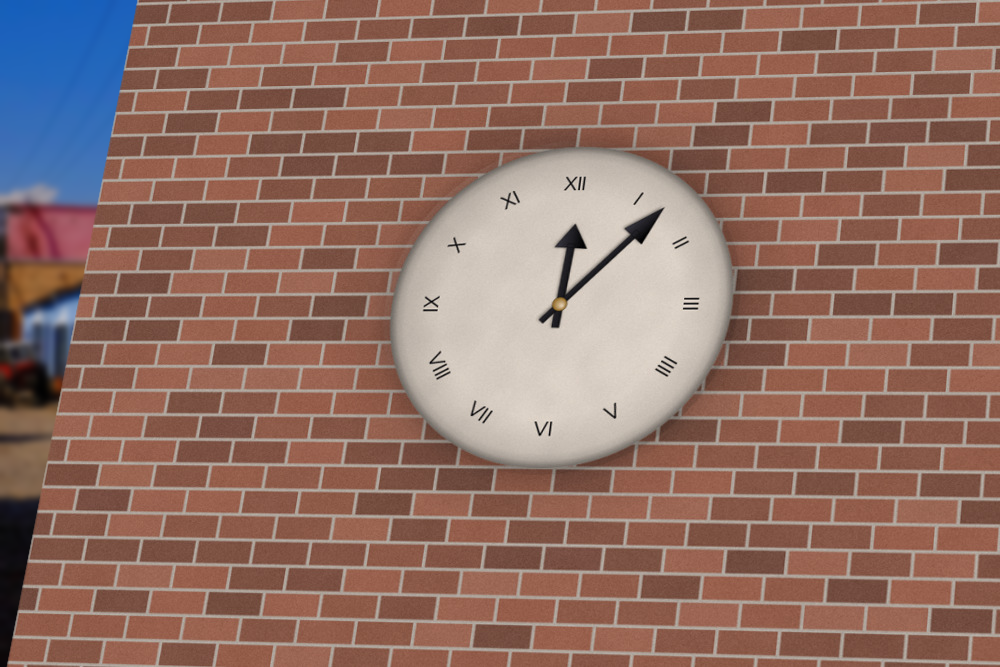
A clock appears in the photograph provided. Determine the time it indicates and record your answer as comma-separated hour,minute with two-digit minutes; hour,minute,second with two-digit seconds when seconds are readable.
12,07
